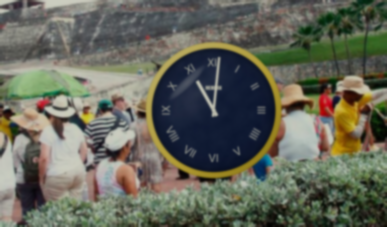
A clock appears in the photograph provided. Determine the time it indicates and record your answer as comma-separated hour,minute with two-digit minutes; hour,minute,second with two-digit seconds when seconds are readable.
11,01
